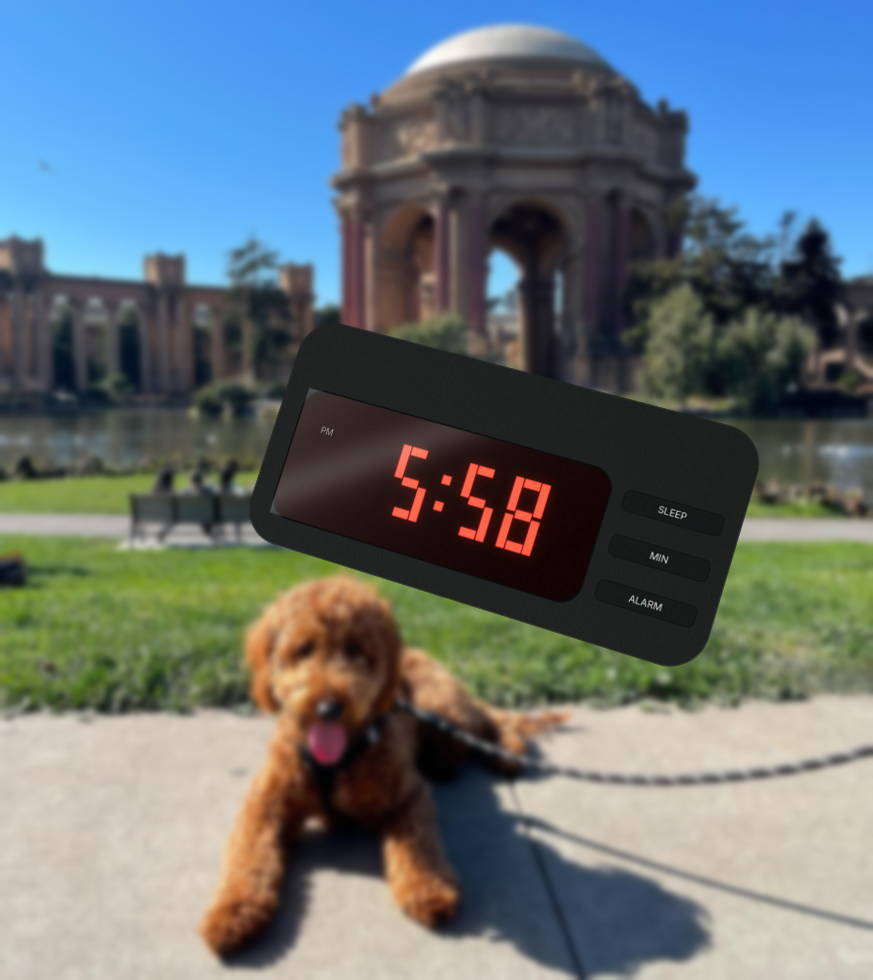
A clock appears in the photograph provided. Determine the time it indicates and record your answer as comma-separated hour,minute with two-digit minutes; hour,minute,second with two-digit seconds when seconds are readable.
5,58
